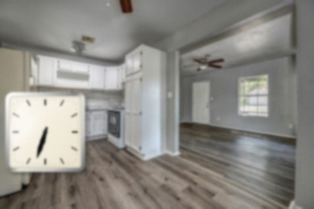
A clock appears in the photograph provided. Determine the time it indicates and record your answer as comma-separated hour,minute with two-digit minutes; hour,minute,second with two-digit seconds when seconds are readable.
6,33
